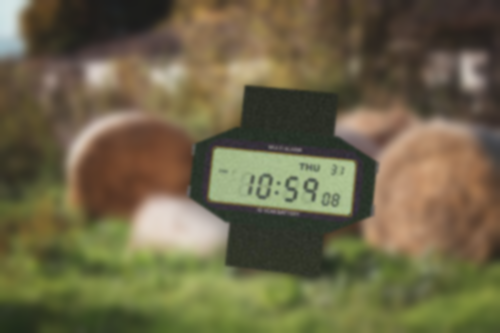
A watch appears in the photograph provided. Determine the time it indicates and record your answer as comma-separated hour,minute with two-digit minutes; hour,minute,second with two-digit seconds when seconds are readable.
10,59
